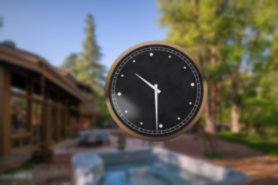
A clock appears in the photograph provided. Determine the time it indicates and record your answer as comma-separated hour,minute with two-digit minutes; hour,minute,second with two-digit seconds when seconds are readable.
10,31
